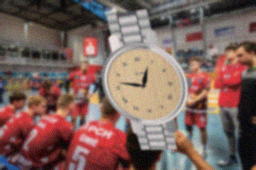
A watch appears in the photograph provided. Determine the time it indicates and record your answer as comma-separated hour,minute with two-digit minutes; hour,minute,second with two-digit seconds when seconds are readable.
12,47
